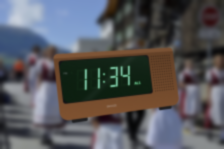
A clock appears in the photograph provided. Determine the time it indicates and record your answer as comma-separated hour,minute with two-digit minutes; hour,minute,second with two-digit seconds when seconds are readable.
11,34
